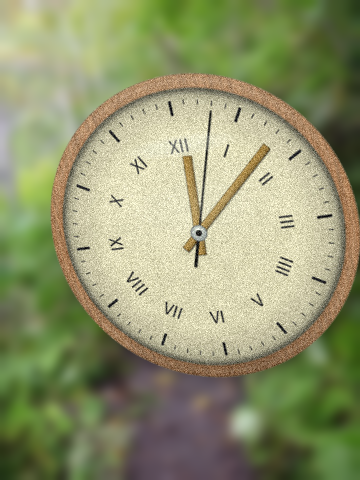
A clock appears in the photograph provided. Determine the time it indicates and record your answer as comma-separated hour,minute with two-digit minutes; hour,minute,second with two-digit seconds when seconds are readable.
12,08,03
